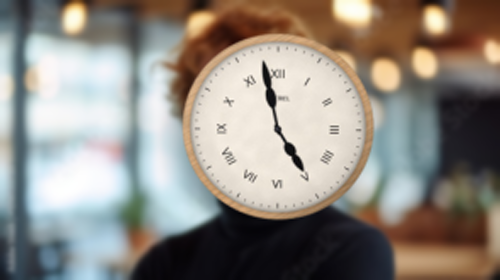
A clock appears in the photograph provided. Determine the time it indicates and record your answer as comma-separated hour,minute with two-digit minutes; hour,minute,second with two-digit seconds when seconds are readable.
4,58
